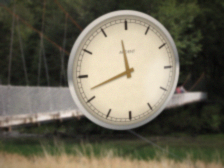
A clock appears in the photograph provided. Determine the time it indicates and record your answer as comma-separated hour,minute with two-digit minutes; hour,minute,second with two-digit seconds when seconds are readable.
11,42
